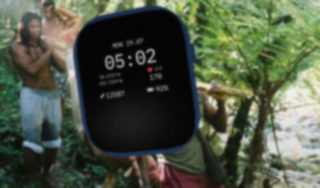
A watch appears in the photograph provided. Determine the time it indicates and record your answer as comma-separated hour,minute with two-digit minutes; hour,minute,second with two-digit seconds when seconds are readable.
5,02
